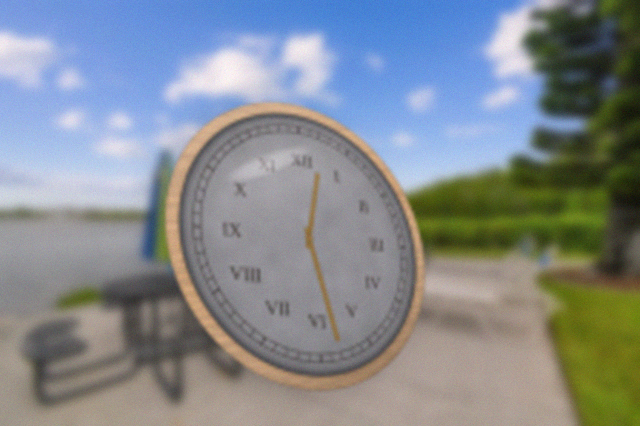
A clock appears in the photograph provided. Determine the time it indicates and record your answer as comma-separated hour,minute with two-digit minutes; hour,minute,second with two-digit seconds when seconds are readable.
12,28
